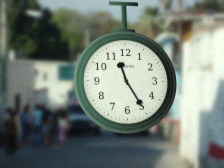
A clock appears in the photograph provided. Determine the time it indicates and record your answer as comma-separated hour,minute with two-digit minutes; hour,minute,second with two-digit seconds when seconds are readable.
11,25
